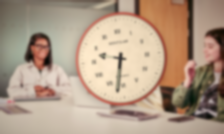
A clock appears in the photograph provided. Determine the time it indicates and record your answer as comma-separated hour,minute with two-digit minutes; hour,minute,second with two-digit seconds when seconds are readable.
9,32
